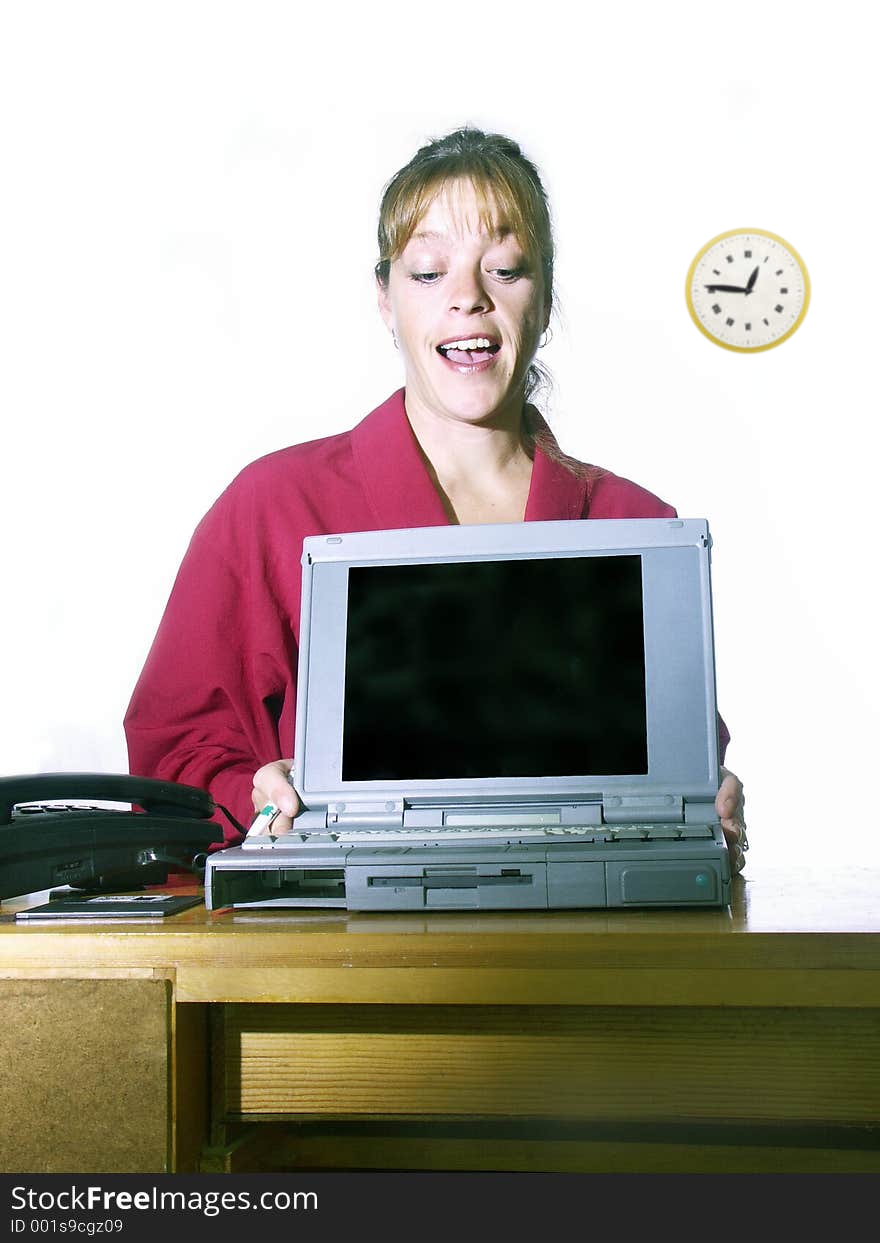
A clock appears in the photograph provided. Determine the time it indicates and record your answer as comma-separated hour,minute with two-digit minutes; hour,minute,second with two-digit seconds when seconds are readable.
12,46
